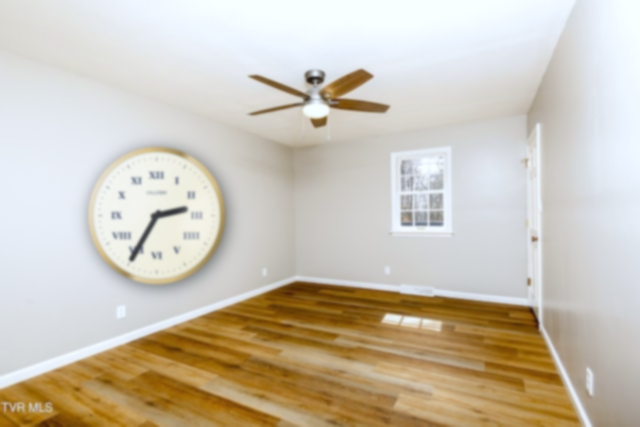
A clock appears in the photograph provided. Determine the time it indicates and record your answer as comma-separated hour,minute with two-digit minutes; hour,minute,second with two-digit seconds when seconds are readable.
2,35
